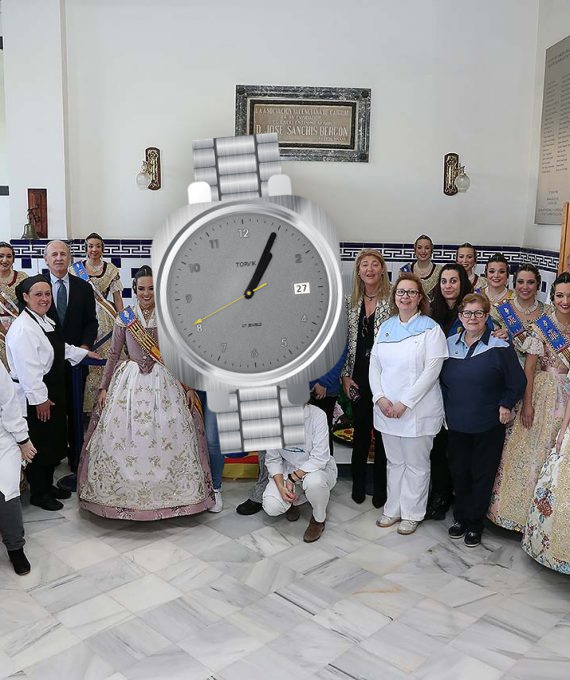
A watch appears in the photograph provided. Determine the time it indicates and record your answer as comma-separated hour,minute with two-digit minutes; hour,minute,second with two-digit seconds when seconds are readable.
1,04,41
